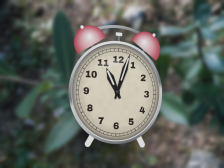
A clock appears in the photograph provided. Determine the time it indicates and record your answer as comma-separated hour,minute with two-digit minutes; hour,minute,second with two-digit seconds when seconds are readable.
11,03
